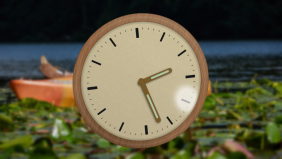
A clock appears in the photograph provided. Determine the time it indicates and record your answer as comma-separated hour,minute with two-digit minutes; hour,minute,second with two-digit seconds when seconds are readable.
2,27
